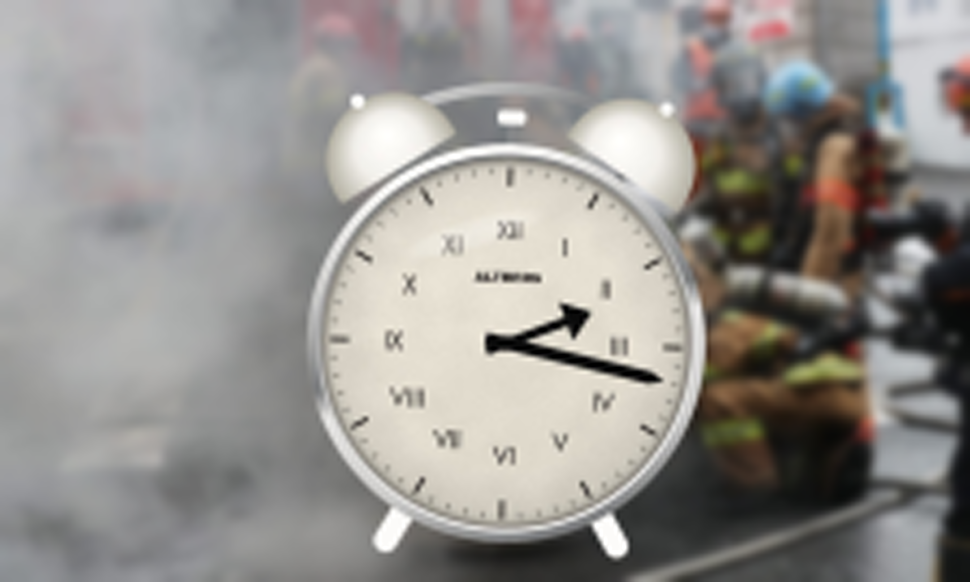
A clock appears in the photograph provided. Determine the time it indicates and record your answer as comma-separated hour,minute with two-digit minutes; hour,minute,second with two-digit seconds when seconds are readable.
2,17
